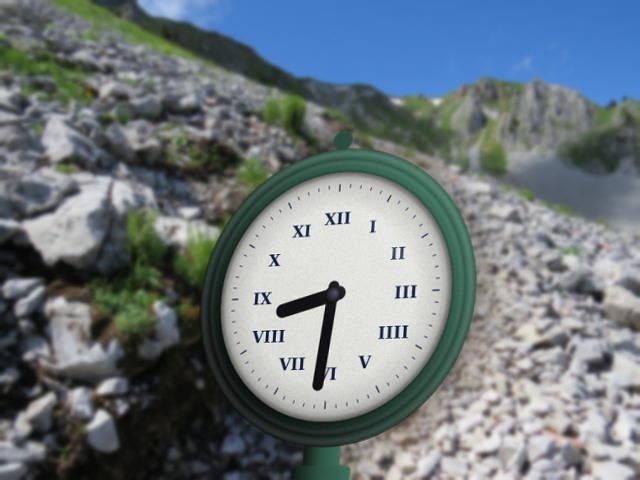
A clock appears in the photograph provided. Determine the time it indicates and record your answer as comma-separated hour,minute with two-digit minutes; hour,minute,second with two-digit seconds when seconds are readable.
8,31
